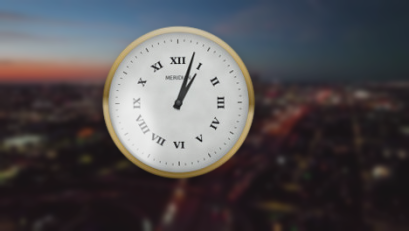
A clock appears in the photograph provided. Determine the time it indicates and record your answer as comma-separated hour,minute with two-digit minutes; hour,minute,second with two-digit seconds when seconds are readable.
1,03
